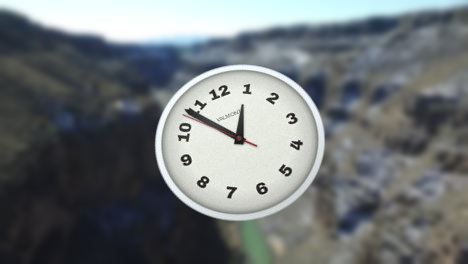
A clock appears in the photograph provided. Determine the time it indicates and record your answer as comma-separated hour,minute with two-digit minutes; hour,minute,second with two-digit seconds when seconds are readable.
12,53,53
